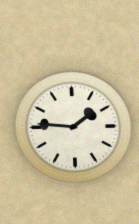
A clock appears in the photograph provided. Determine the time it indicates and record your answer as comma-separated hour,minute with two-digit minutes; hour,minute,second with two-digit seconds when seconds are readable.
1,46
